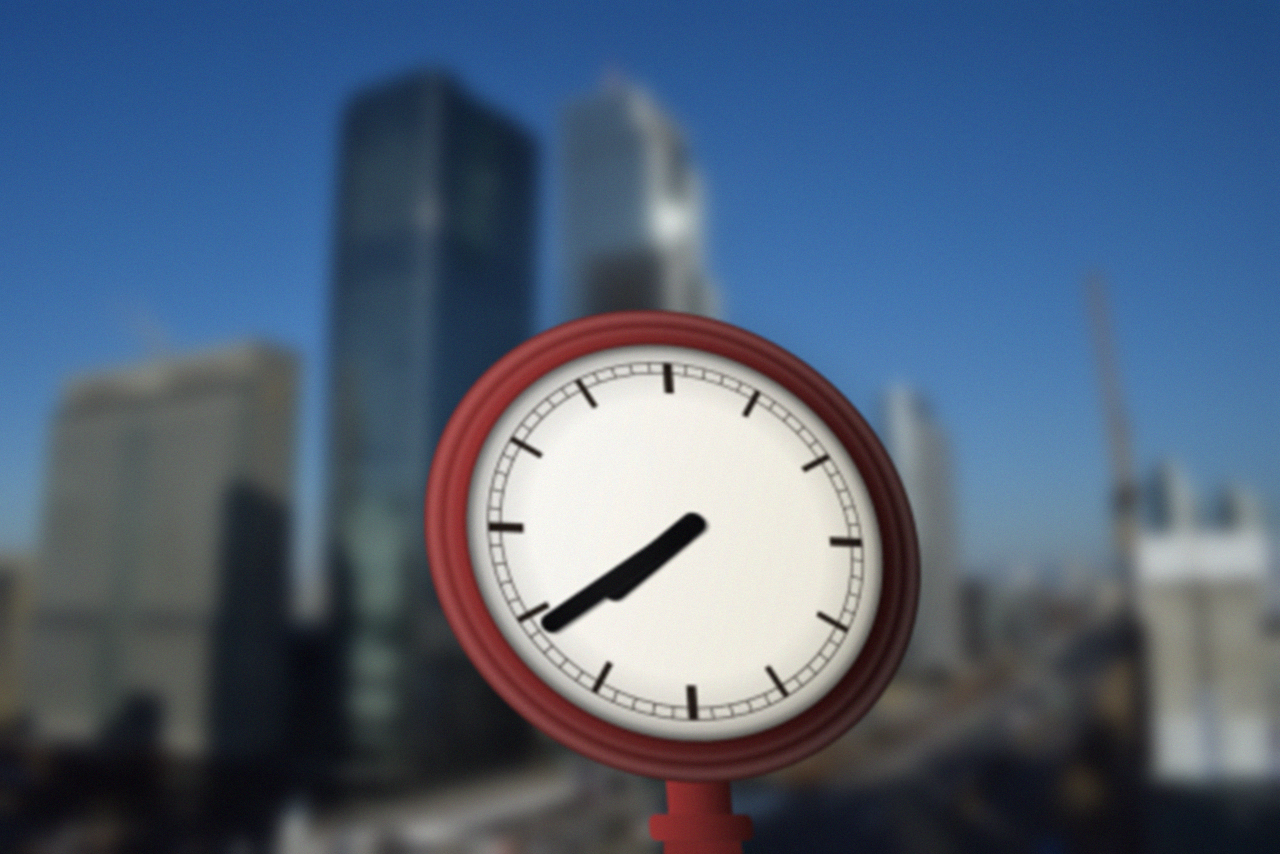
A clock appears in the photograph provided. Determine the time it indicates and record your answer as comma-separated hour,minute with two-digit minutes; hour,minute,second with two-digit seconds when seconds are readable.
7,39
